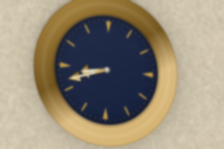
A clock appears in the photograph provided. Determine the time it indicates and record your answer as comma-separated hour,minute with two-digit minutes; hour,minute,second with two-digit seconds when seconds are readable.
8,42
